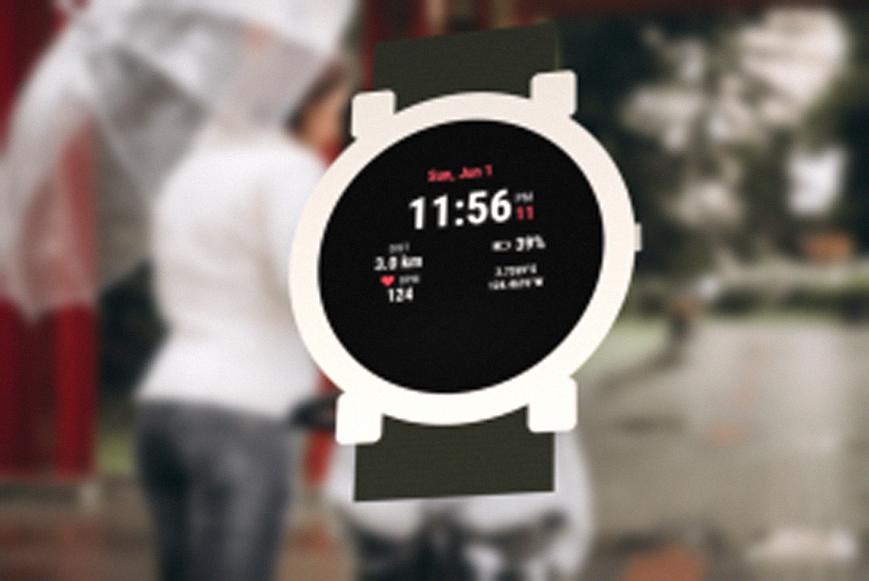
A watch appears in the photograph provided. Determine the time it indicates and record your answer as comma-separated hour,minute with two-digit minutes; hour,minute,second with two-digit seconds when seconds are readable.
11,56
